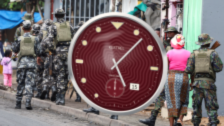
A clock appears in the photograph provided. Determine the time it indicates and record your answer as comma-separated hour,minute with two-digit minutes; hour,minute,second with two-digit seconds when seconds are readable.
5,07
